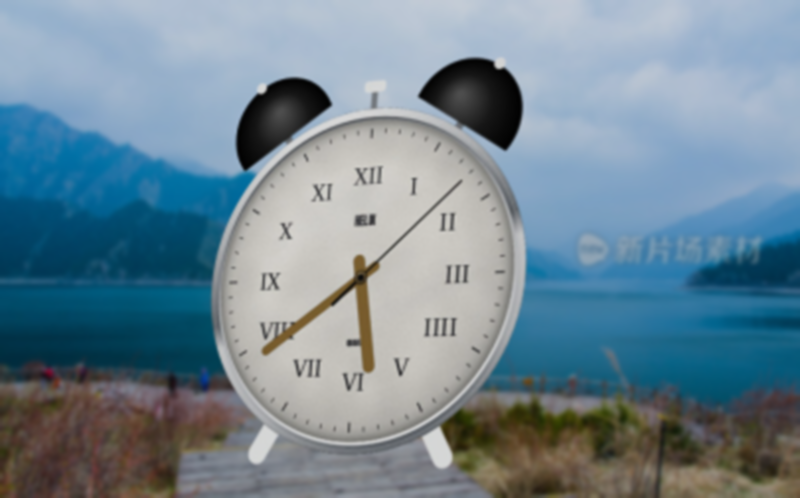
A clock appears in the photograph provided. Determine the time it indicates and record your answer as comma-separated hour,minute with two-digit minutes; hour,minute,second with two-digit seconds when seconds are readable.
5,39,08
